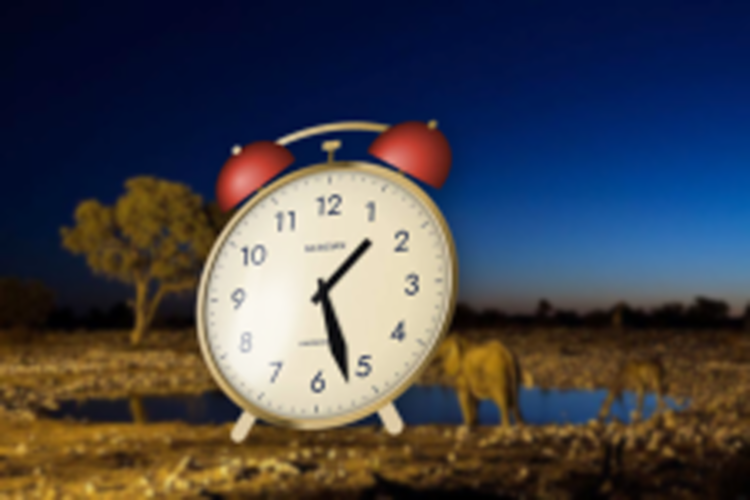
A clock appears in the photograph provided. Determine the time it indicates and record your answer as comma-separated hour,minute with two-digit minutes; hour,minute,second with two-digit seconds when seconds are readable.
1,27
